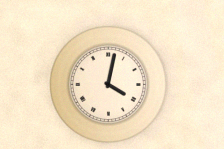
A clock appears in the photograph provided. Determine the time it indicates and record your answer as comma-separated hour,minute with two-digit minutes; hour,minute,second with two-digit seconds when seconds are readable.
4,02
